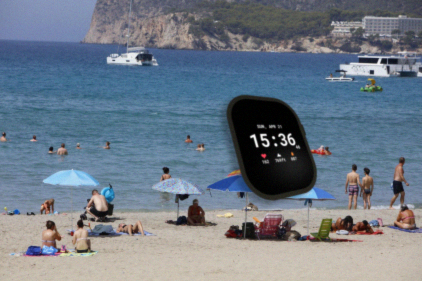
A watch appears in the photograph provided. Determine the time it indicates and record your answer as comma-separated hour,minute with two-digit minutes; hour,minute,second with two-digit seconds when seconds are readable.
15,36
